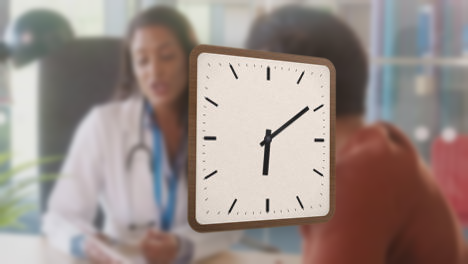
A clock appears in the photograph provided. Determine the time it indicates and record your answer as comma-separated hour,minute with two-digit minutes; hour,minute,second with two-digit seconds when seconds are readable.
6,09
